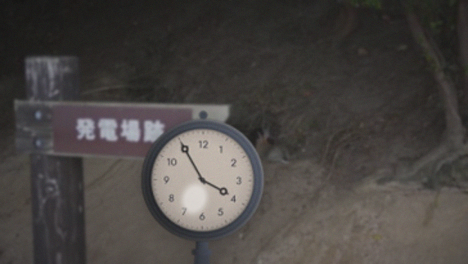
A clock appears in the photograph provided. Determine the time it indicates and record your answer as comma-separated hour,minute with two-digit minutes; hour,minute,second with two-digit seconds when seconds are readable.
3,55
